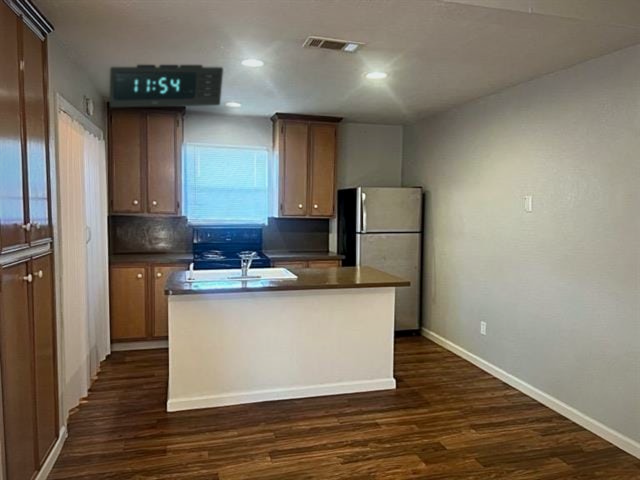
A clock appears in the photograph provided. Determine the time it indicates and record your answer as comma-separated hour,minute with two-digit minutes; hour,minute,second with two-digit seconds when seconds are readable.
11,54
